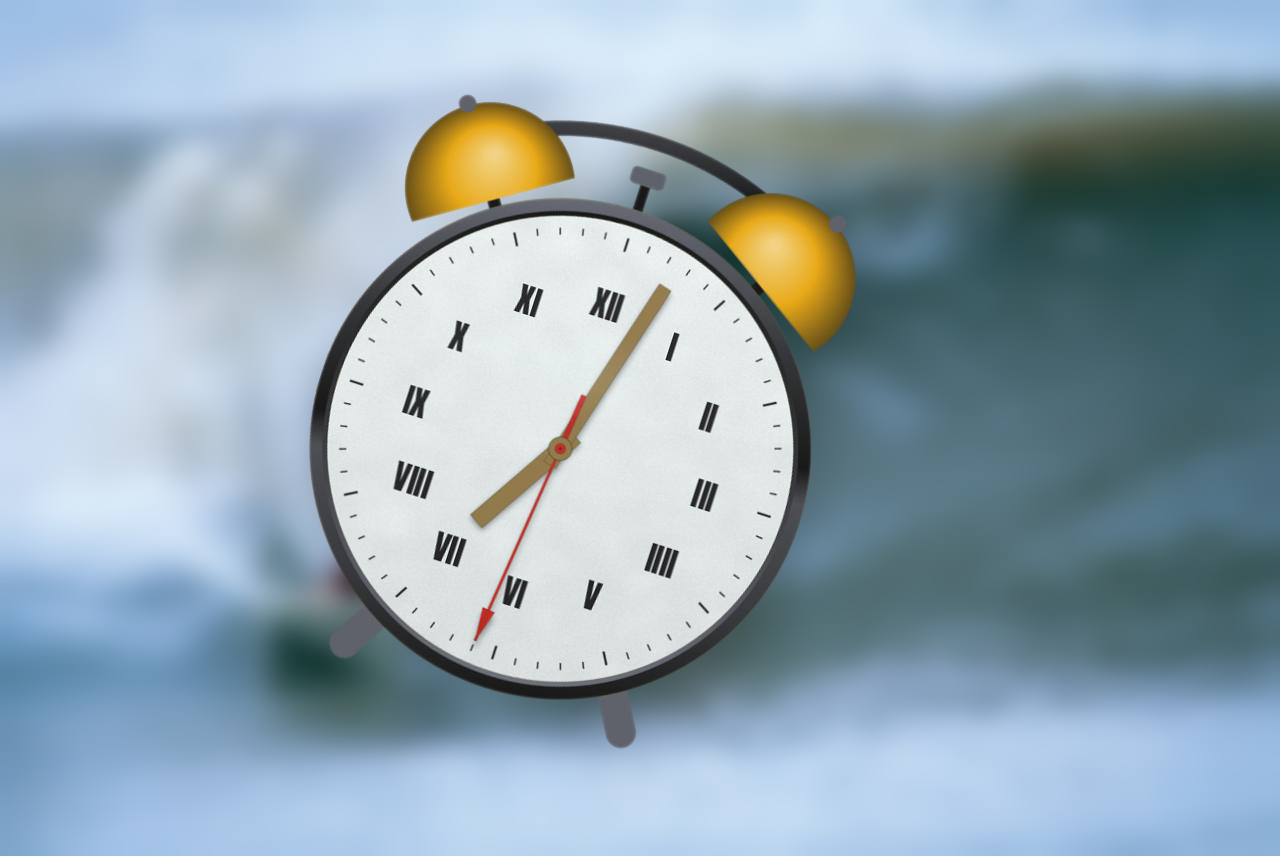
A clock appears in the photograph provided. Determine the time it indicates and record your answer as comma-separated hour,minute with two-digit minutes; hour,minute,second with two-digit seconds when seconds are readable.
7,02,31
